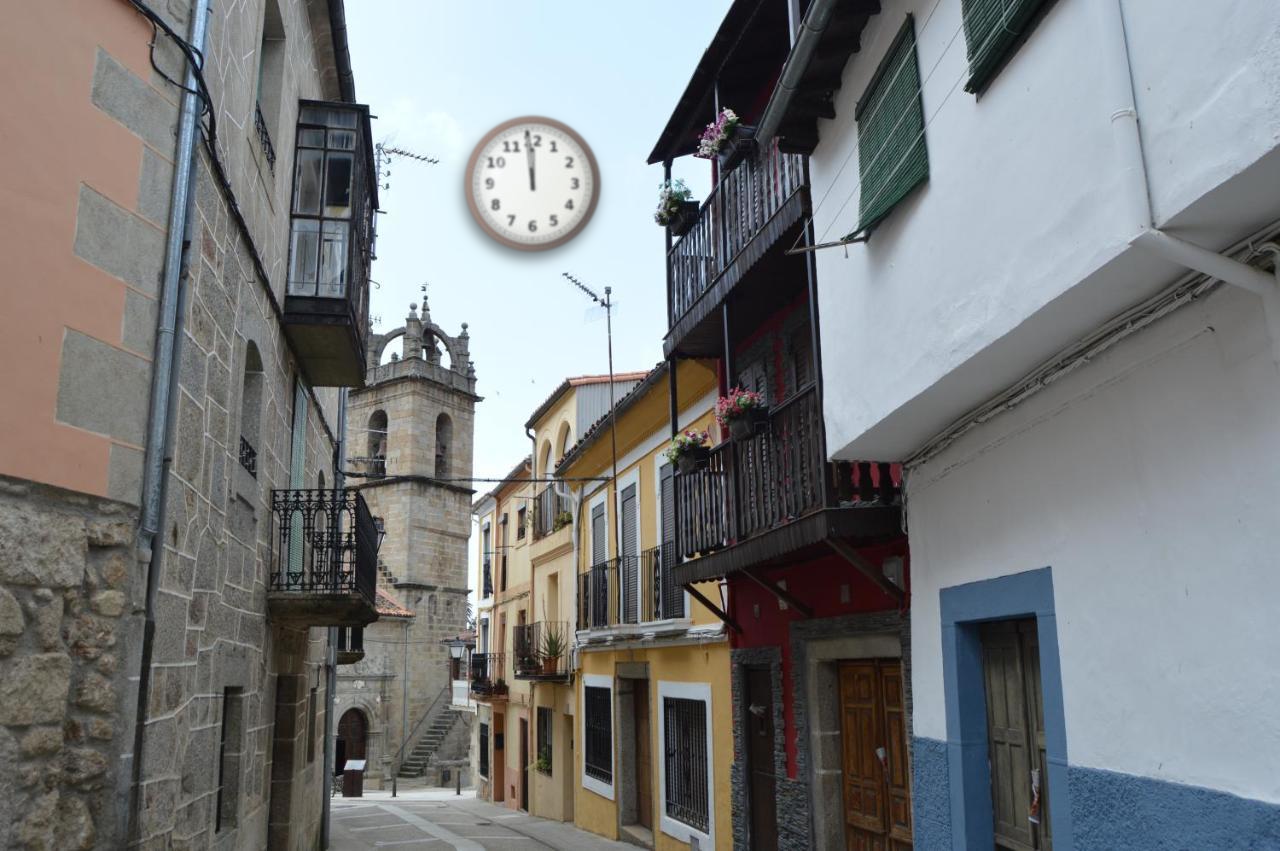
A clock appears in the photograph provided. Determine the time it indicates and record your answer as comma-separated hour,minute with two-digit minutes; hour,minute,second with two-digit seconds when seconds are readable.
11,59
